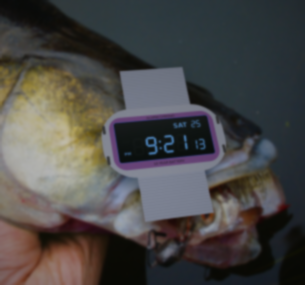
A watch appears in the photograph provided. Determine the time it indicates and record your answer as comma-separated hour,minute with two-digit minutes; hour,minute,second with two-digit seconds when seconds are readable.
9,21,13
